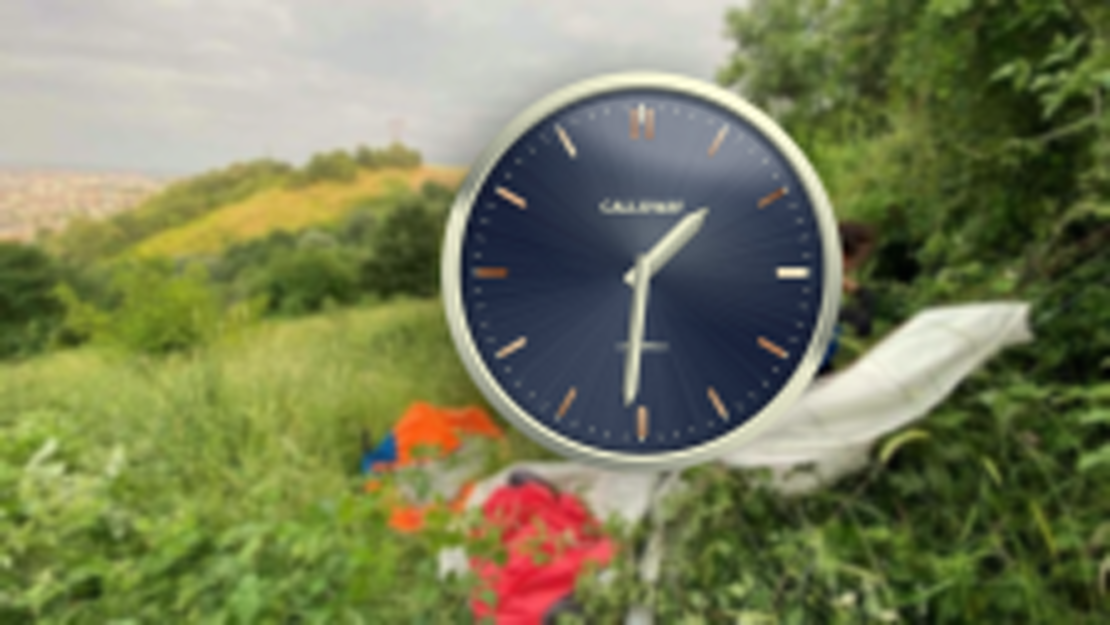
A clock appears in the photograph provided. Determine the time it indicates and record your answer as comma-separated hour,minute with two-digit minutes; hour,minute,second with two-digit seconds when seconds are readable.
1,31
